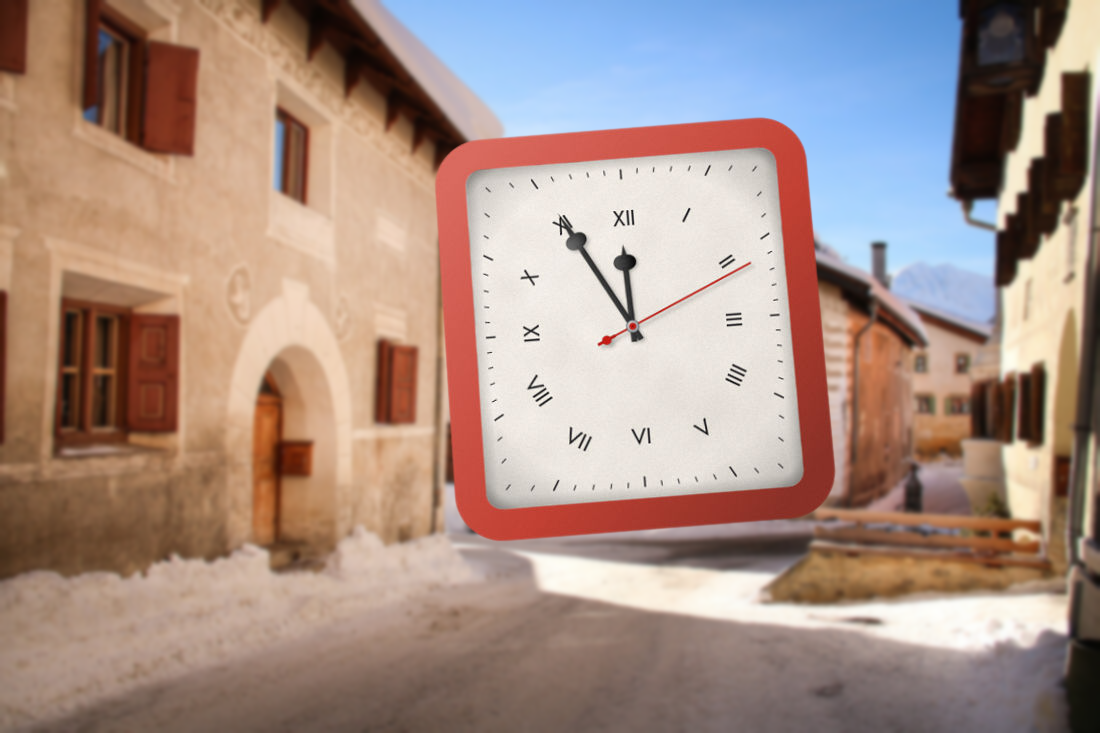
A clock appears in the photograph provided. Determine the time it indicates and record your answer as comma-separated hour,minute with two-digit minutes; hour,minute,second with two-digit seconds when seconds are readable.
11,55,11
